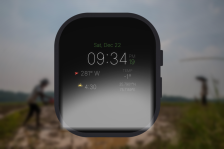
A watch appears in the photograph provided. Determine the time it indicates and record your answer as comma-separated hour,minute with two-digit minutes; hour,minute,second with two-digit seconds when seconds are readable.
9,34
